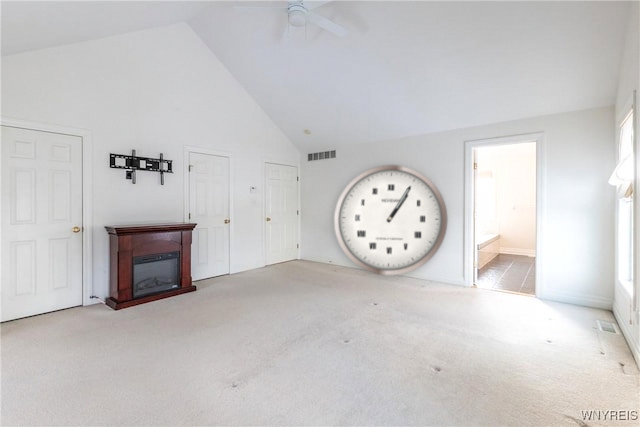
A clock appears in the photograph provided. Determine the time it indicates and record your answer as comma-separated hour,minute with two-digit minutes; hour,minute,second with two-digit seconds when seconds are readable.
1,05
